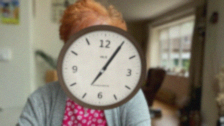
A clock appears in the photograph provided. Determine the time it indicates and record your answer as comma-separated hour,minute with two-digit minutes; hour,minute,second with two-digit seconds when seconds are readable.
7,05
